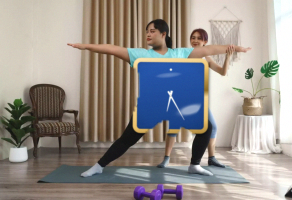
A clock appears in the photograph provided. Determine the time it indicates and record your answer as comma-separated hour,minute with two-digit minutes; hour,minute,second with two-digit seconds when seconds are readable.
6,25
